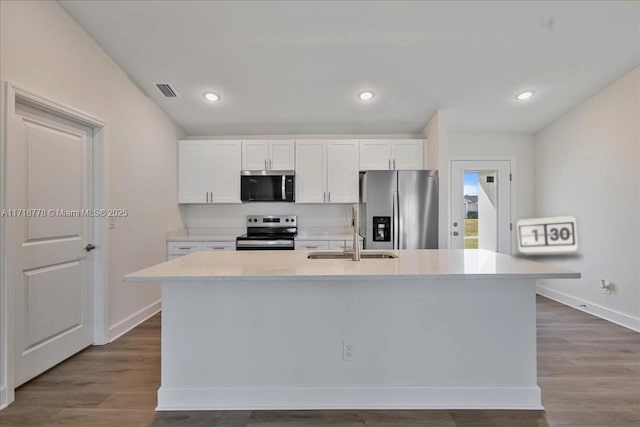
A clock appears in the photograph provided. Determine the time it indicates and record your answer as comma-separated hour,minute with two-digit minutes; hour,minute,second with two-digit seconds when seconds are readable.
1,30
